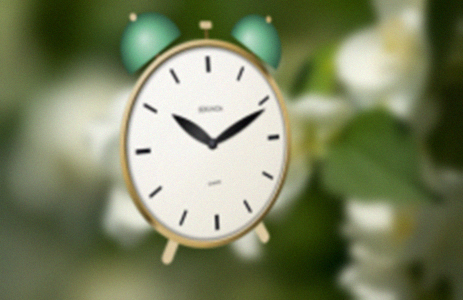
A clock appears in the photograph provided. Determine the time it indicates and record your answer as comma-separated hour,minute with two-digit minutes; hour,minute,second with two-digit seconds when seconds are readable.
10,11
